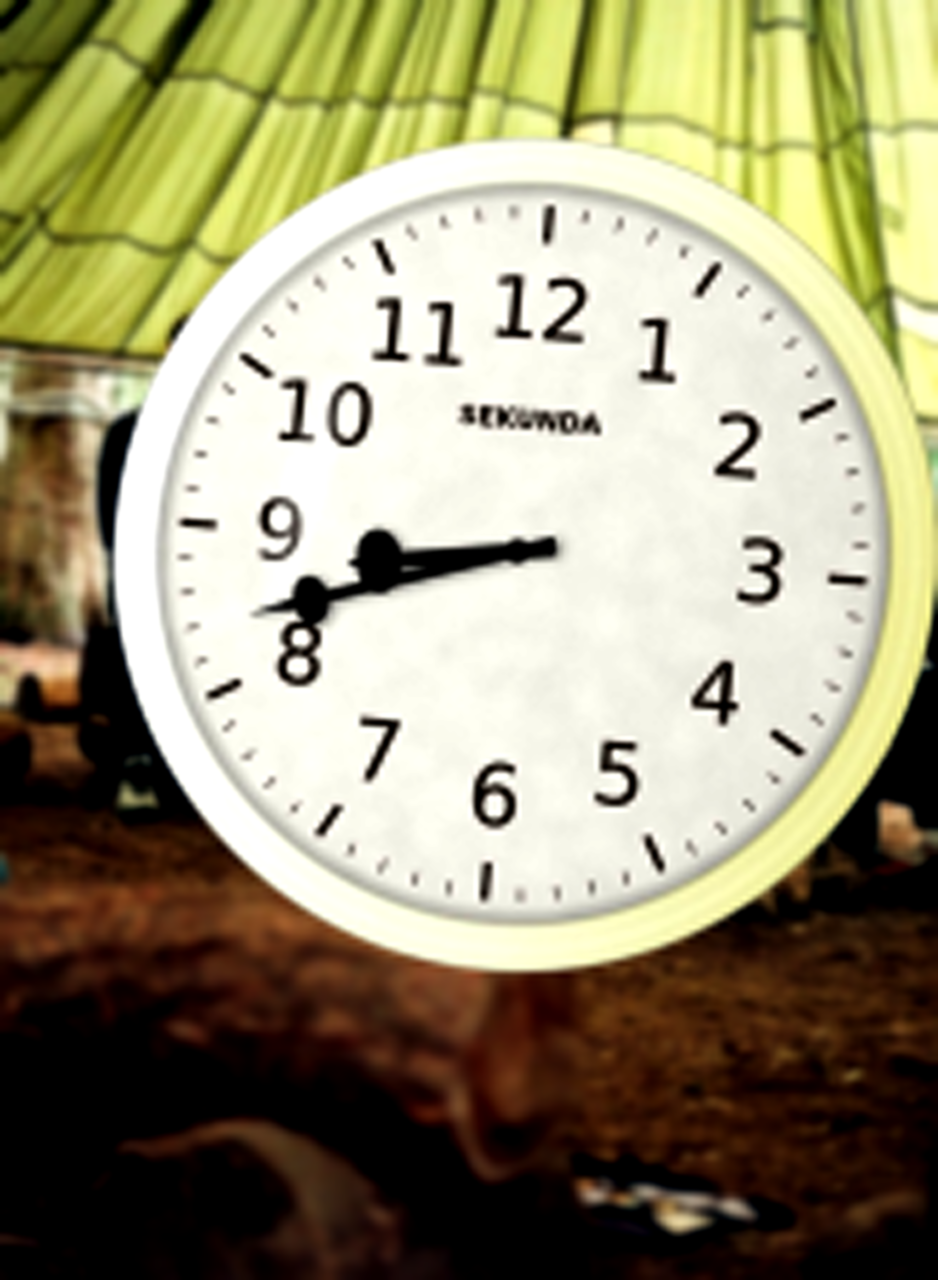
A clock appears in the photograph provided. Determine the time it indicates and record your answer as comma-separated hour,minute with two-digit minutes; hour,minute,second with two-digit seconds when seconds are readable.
8,42
